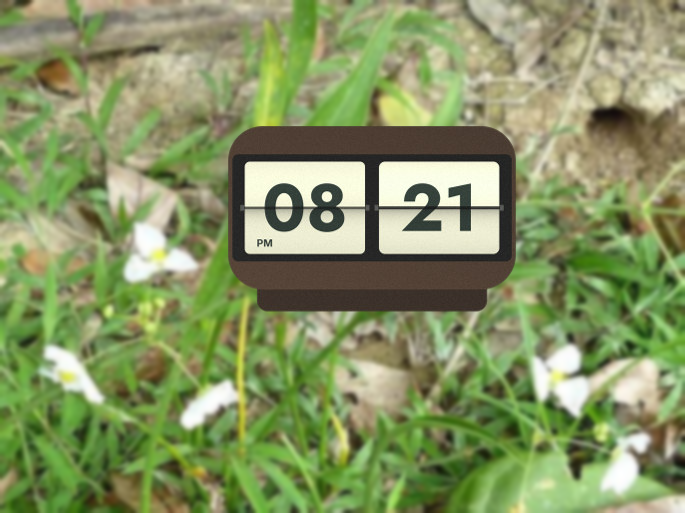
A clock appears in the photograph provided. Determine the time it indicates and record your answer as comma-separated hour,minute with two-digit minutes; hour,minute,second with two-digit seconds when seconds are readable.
8,21
